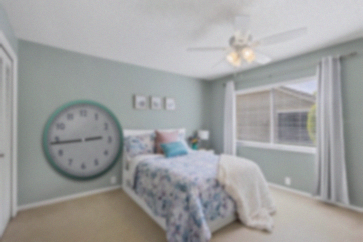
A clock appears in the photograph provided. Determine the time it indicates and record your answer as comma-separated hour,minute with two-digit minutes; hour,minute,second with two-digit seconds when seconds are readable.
2,44
